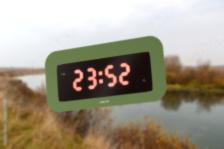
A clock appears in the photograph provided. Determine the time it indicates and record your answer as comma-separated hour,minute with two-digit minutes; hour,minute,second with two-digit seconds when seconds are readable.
23,52
